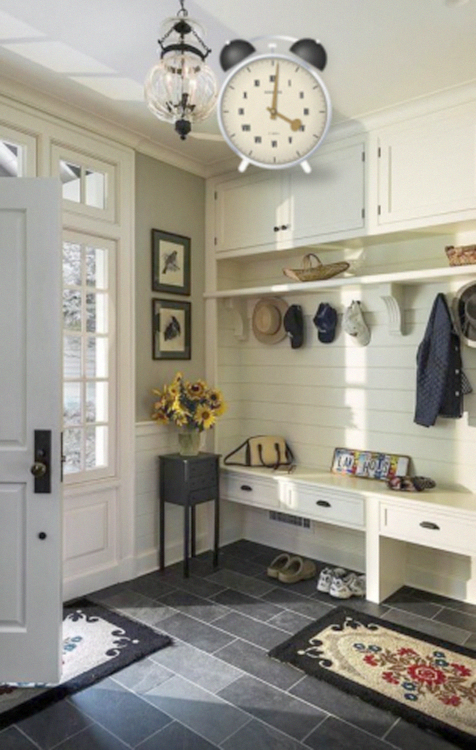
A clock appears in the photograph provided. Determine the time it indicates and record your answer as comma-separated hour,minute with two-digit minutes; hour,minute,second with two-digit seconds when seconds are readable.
4,01
